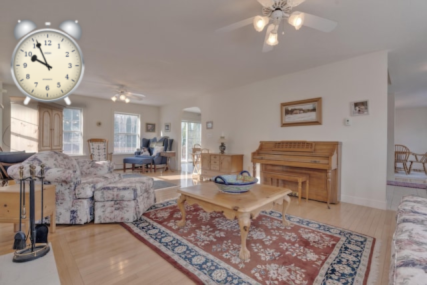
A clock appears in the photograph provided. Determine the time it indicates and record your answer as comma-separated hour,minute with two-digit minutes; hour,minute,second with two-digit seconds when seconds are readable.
9,56
